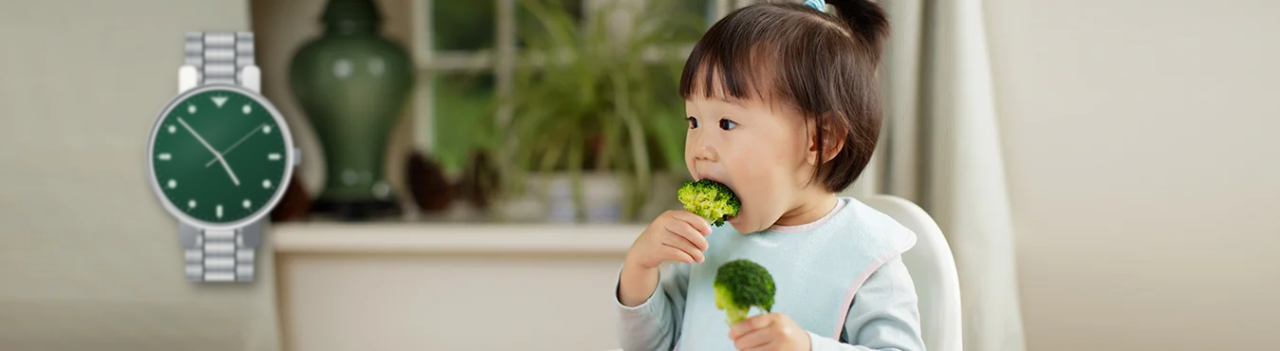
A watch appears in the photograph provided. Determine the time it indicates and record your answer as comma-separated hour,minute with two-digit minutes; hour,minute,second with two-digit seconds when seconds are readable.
4,52,09
